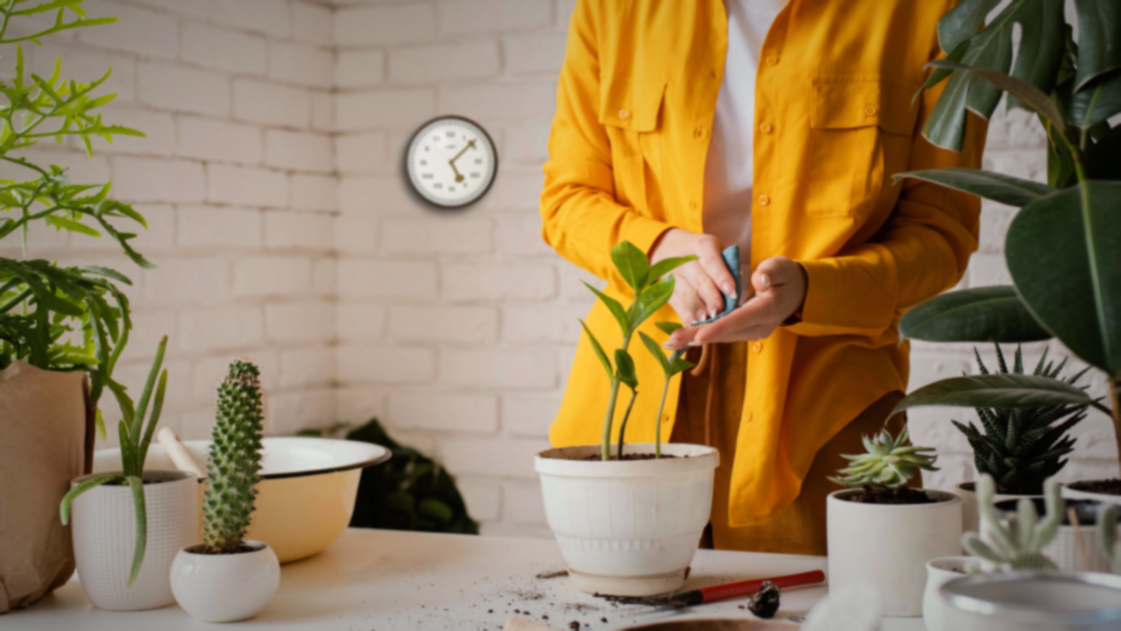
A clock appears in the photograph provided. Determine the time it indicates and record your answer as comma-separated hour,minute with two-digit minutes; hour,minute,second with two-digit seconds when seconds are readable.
5,08
